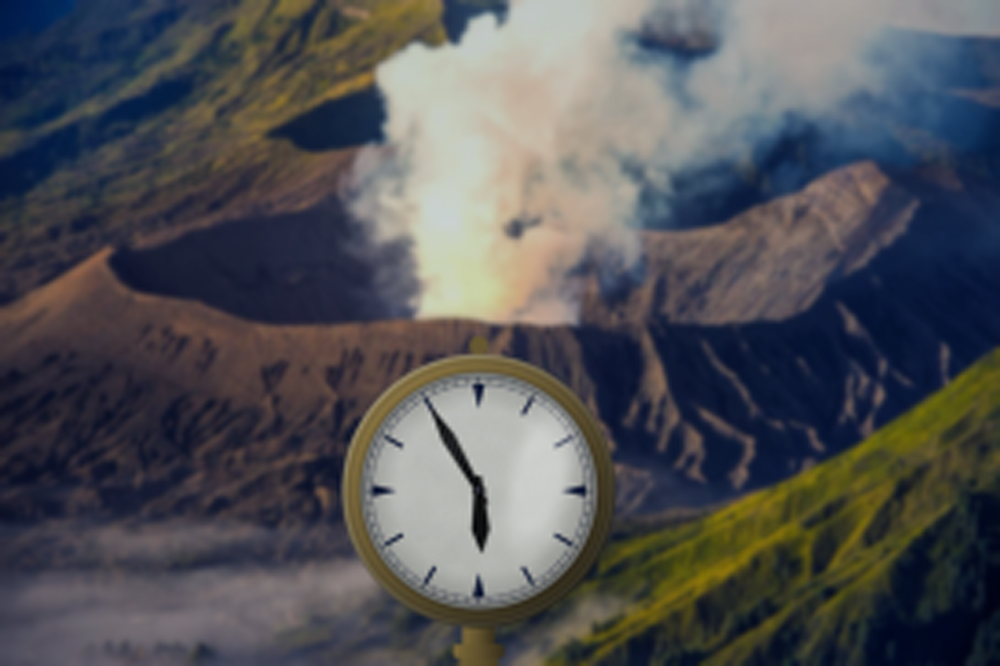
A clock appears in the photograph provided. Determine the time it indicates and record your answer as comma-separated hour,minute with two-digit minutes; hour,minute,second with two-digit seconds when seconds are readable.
5,55
